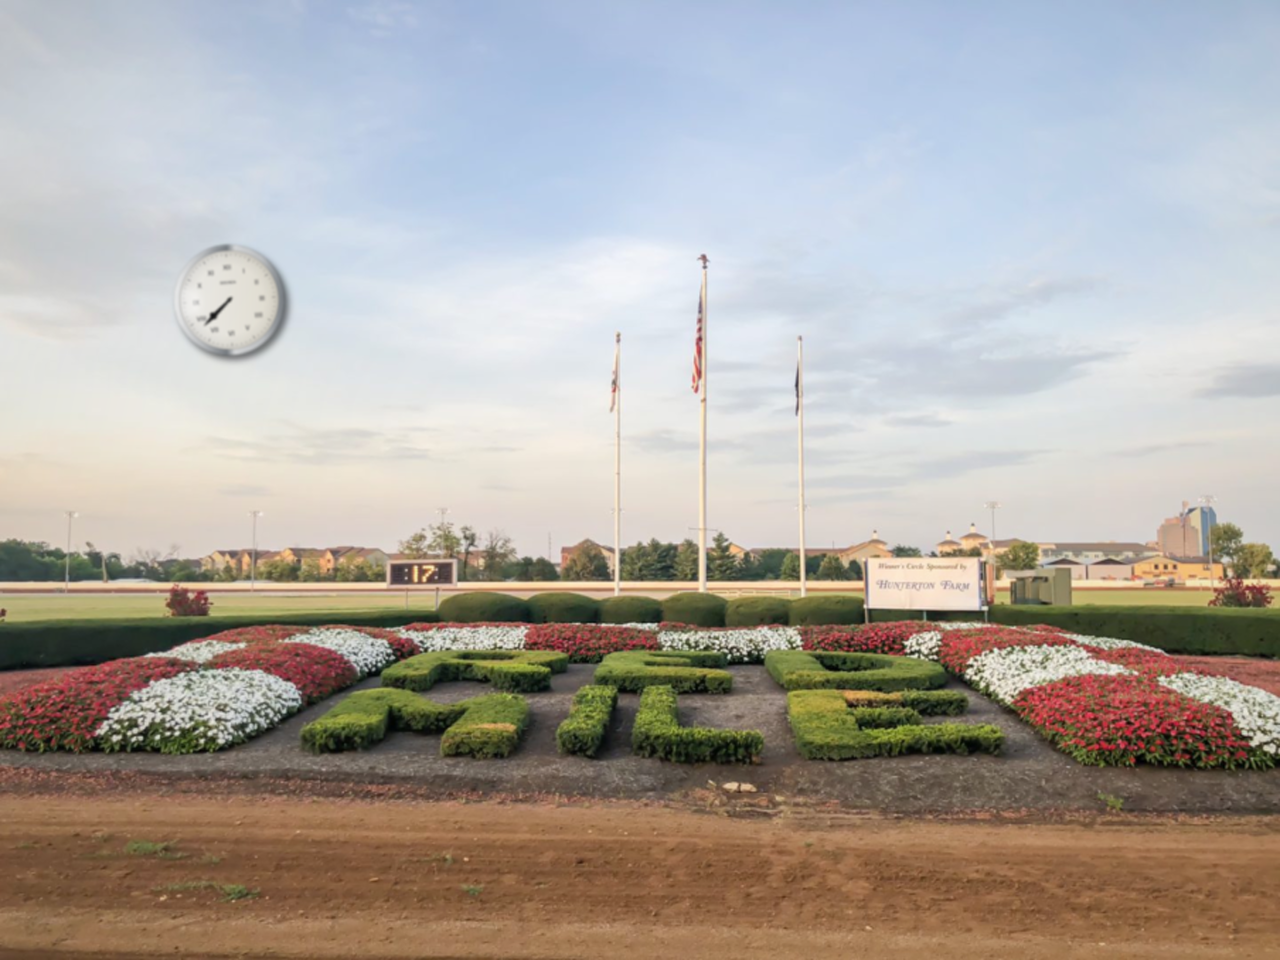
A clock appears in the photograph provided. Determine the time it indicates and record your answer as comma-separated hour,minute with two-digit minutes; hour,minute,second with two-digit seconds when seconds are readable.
7,38
